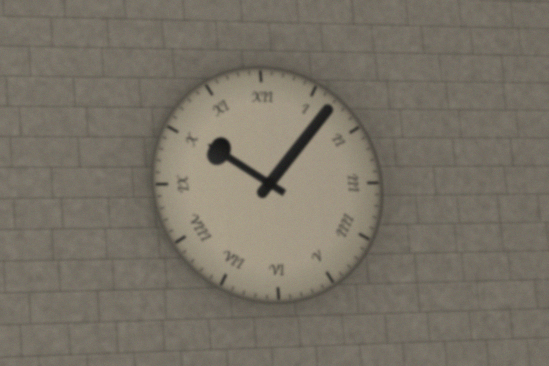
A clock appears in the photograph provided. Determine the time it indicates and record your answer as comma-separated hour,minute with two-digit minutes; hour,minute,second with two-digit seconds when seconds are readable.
10,07
